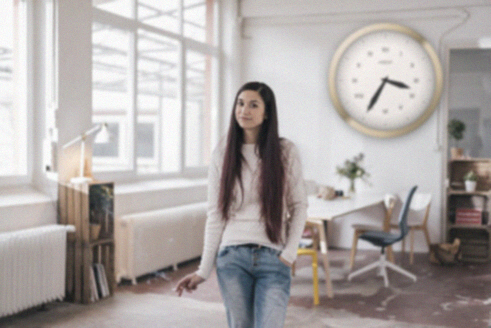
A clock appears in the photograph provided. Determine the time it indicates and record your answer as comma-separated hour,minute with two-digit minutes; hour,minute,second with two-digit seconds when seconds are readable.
3,35
